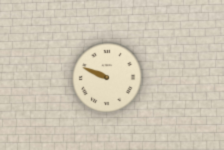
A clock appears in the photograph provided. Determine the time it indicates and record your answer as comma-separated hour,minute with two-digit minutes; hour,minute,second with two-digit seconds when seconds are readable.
9,49
